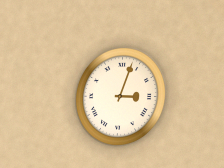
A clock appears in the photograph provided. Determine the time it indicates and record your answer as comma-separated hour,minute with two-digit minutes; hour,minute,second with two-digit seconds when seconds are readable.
3,03
